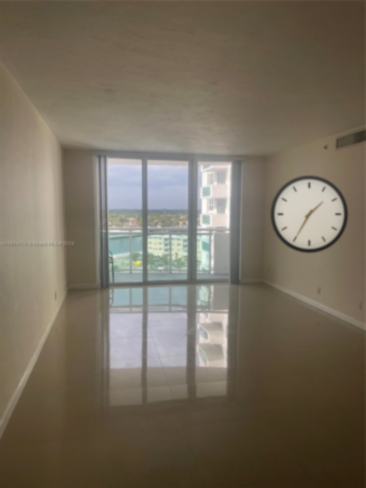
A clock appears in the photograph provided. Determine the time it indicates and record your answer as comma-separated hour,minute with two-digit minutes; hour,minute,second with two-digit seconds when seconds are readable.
1,35
